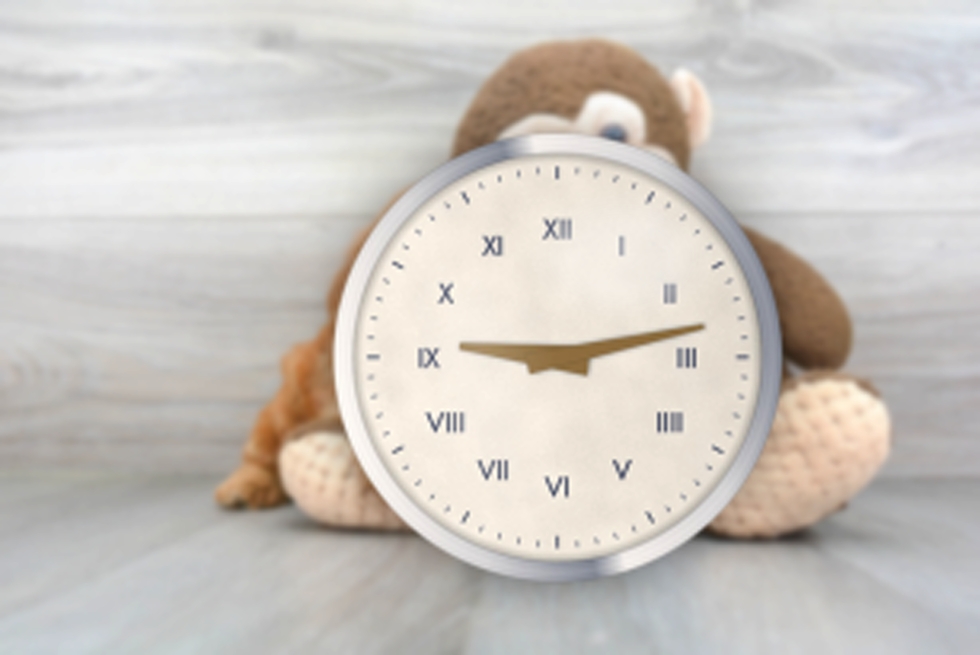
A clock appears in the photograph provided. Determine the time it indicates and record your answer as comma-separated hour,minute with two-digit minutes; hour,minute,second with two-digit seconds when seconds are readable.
9,13
